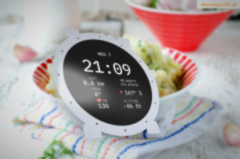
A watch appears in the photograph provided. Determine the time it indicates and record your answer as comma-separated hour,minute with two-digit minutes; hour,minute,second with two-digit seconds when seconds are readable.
21,09
